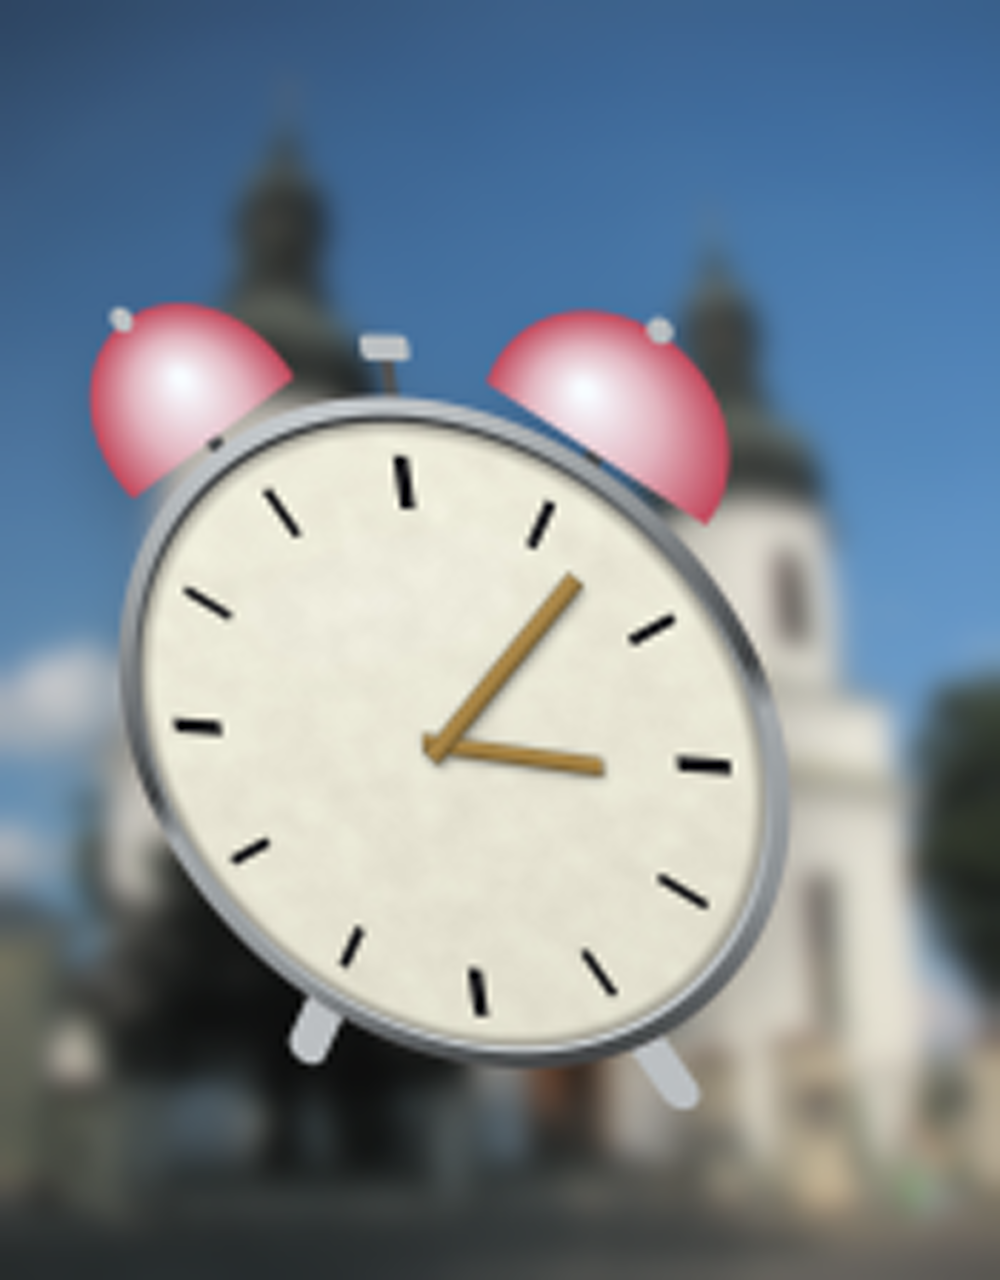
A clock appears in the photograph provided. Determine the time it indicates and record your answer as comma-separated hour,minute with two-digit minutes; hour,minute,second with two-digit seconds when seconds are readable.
3,07
